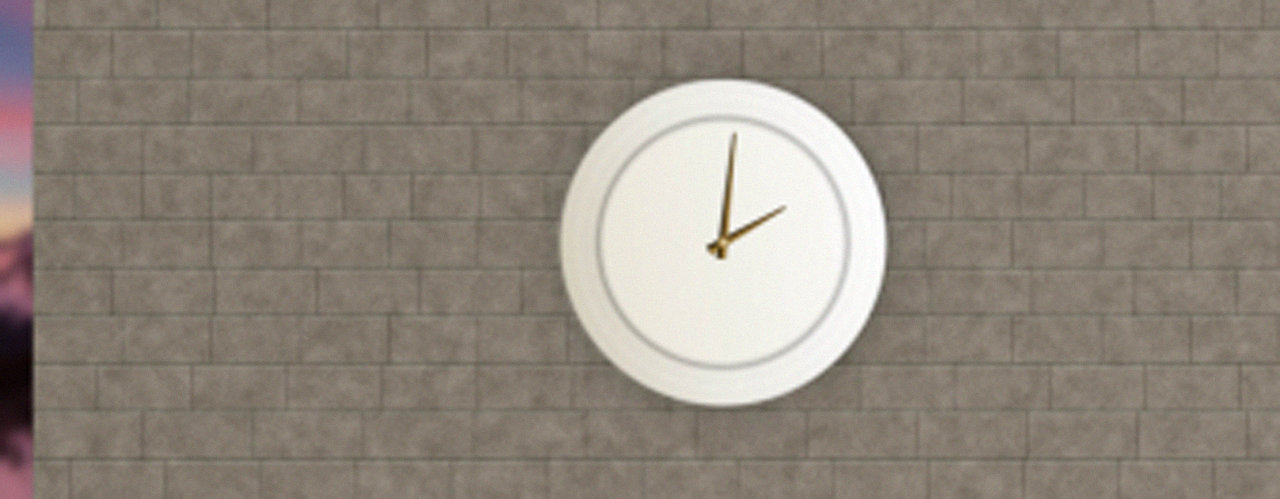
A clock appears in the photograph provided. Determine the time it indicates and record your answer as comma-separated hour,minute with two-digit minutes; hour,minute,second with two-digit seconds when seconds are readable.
2,01
